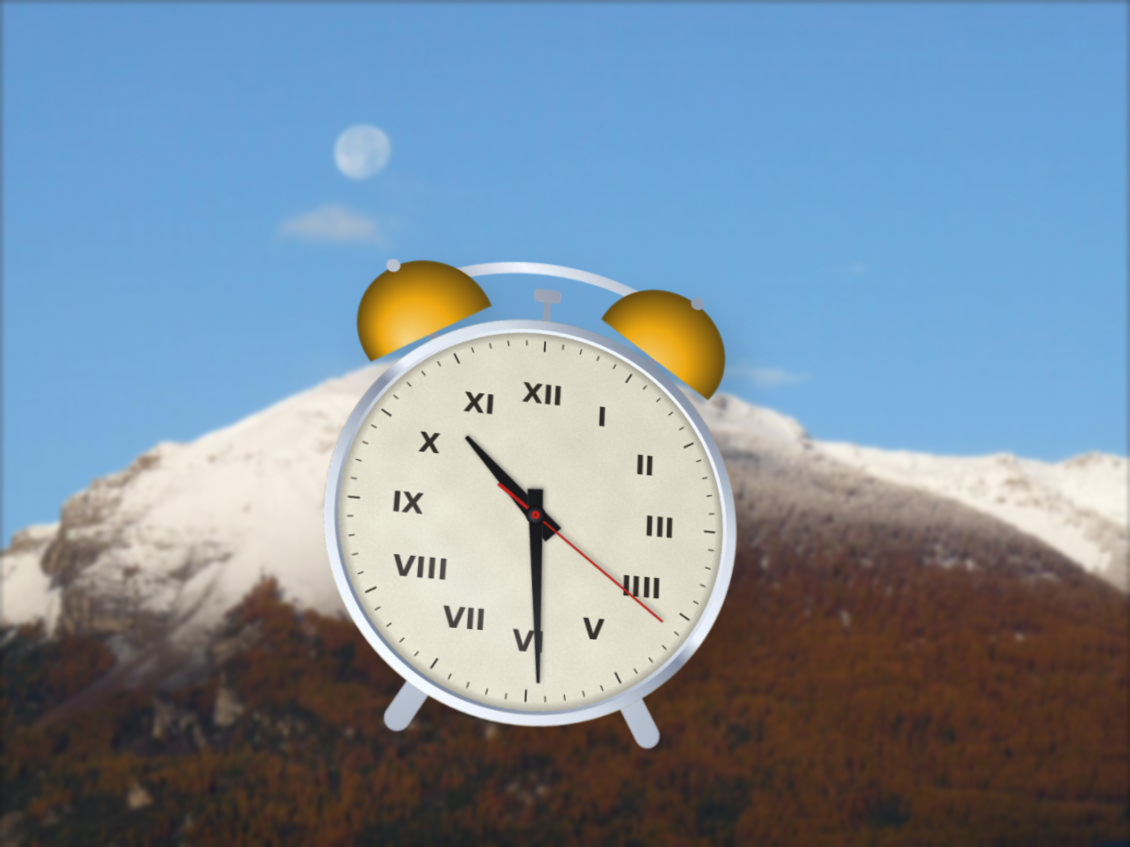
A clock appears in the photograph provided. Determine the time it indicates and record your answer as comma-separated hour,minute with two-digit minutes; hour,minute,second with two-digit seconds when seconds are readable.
10,29,21
